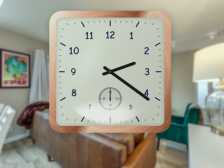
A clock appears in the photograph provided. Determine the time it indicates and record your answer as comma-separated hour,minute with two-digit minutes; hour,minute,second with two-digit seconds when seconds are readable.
2,21
